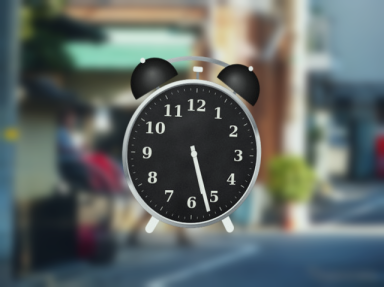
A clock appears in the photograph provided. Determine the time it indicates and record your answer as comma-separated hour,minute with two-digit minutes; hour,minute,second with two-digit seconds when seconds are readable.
5,27
